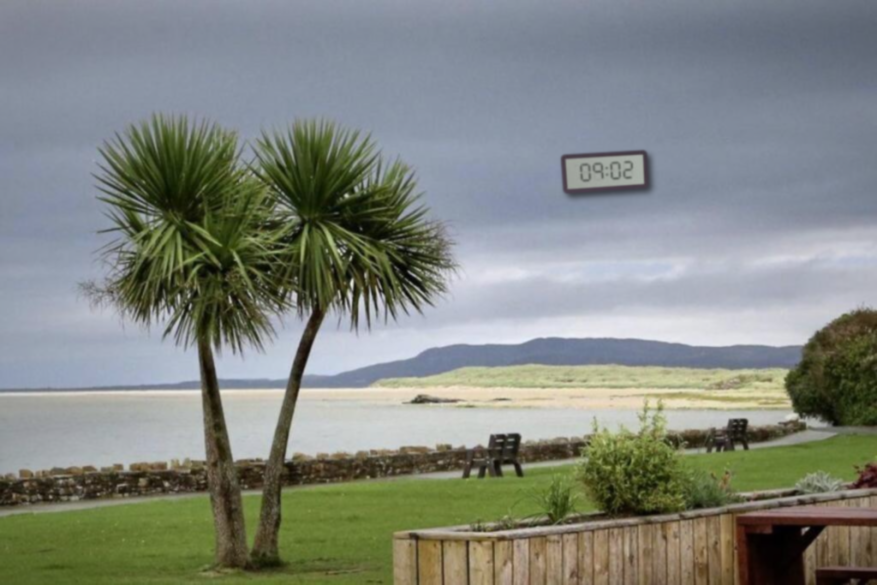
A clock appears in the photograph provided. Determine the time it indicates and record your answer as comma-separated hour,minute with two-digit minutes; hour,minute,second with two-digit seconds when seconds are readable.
9,02
